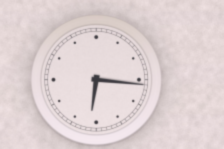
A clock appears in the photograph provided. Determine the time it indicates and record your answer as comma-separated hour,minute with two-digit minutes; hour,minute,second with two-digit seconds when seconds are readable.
6,16
